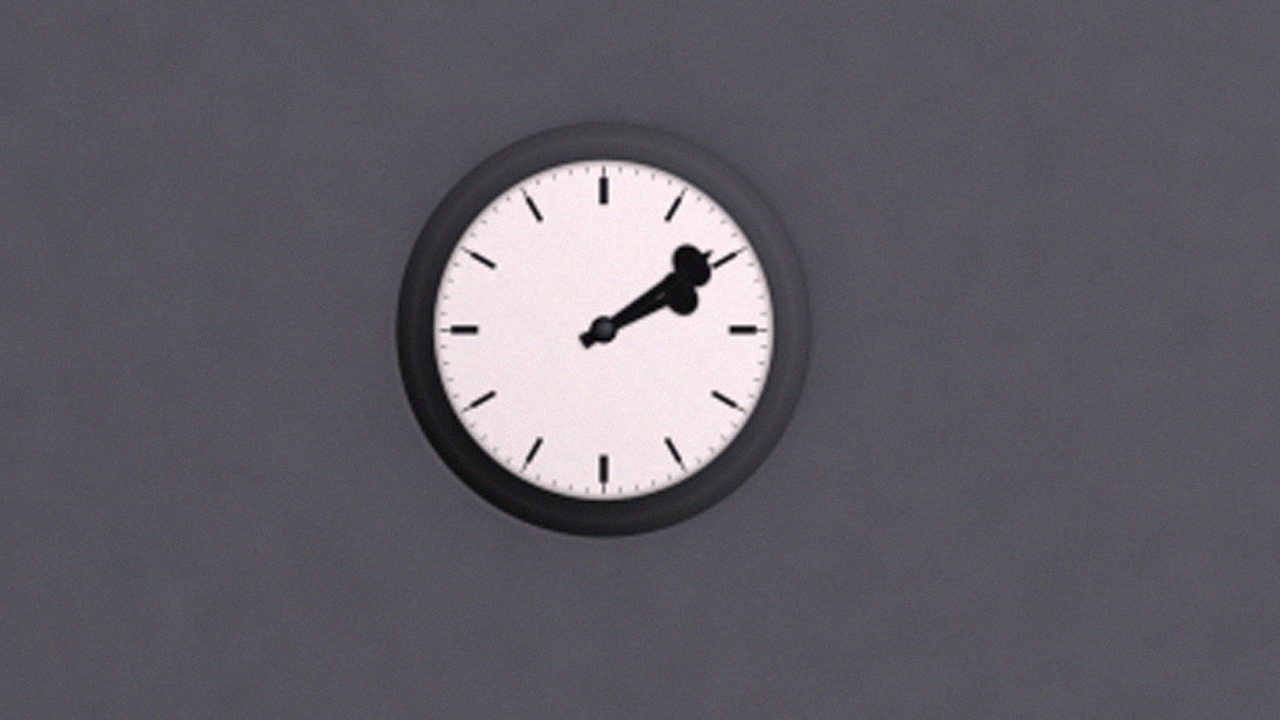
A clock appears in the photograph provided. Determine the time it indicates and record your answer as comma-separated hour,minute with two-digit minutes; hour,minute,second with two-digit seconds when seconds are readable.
2,09
